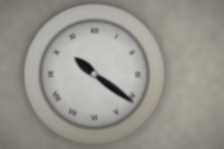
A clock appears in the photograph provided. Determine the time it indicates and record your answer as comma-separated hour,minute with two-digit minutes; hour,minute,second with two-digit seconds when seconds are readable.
10,21
